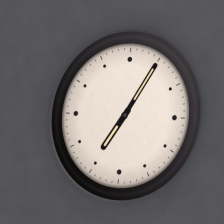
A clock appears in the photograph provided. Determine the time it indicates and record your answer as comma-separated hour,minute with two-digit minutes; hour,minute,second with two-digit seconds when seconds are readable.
7,05
